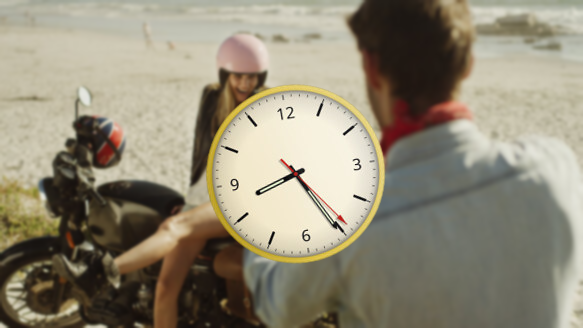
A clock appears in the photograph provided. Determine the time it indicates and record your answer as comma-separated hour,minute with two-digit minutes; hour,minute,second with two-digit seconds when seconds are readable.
8,25,24
